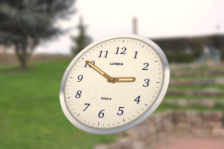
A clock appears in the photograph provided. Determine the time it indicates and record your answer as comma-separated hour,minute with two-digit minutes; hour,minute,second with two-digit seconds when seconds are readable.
2,50
